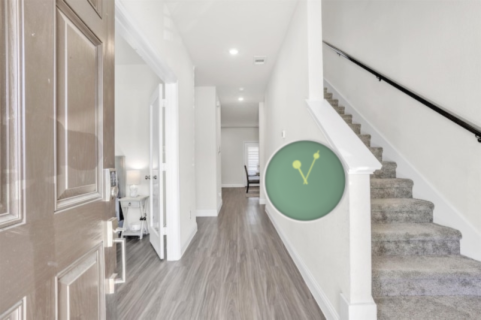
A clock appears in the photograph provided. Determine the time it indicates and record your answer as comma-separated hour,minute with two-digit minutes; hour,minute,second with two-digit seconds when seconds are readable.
11,04
